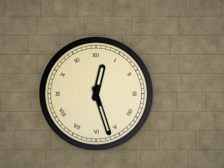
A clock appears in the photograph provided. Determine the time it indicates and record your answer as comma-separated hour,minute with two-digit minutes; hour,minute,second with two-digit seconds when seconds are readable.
12,27
